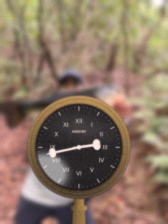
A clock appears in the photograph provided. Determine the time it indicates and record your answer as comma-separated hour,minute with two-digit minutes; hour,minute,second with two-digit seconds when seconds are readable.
2,43
